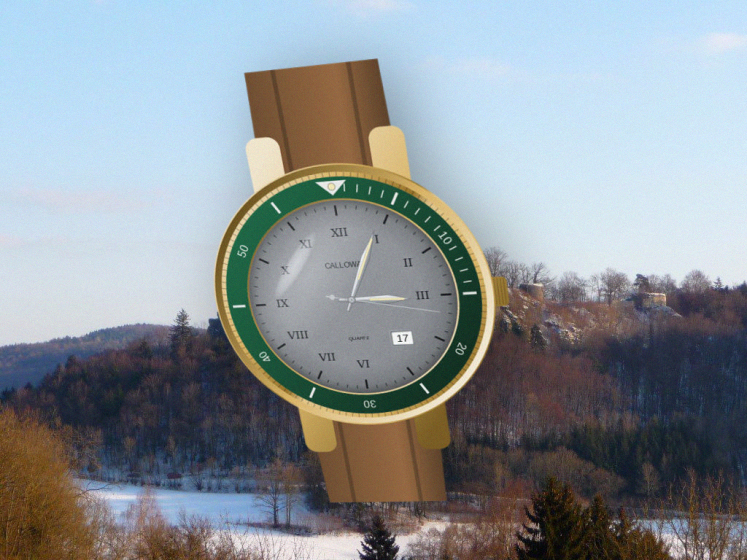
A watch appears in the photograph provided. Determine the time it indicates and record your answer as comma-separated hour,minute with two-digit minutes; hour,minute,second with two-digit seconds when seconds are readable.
3,04,17
